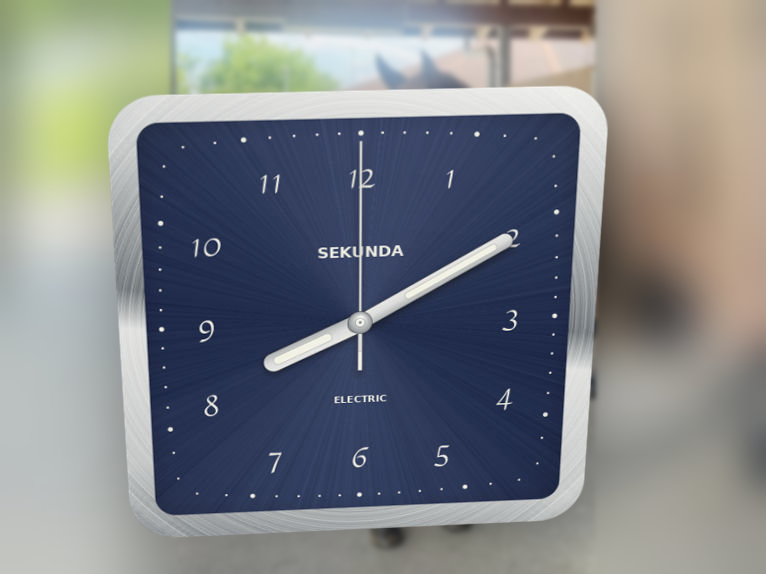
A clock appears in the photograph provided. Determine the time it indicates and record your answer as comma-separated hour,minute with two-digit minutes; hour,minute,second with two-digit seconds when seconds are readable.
8,10,00
